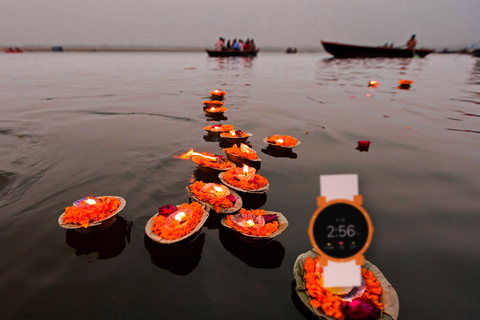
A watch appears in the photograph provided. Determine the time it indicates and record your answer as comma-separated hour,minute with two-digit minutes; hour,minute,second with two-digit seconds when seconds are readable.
2,56
